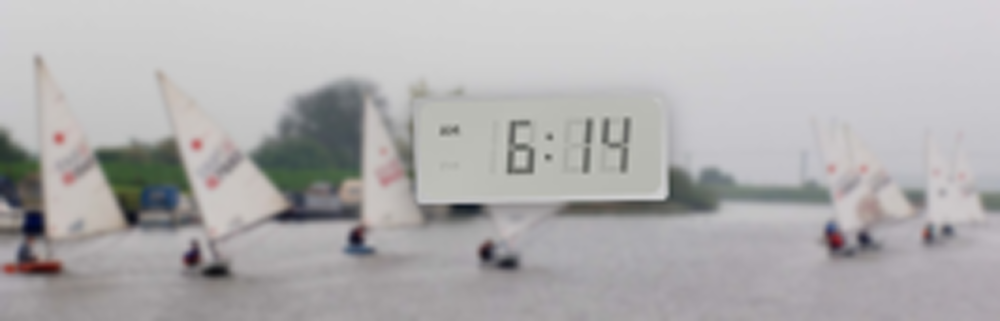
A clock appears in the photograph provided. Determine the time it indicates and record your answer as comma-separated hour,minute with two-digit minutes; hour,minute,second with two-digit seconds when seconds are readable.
6,14
